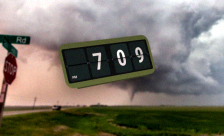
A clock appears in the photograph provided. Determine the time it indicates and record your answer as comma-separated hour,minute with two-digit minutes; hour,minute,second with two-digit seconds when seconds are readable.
7,09
